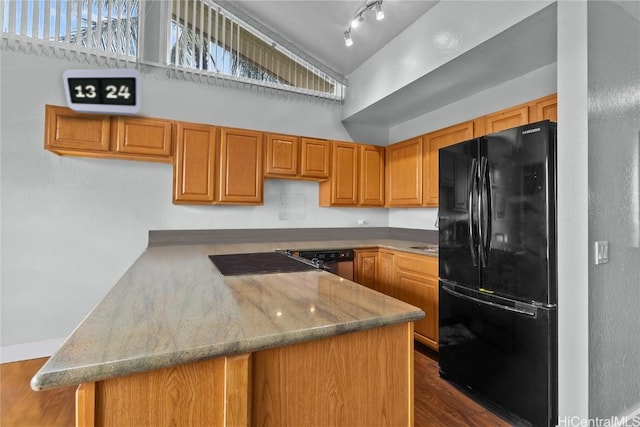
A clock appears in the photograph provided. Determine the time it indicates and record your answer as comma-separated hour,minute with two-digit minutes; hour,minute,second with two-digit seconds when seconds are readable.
13,24
